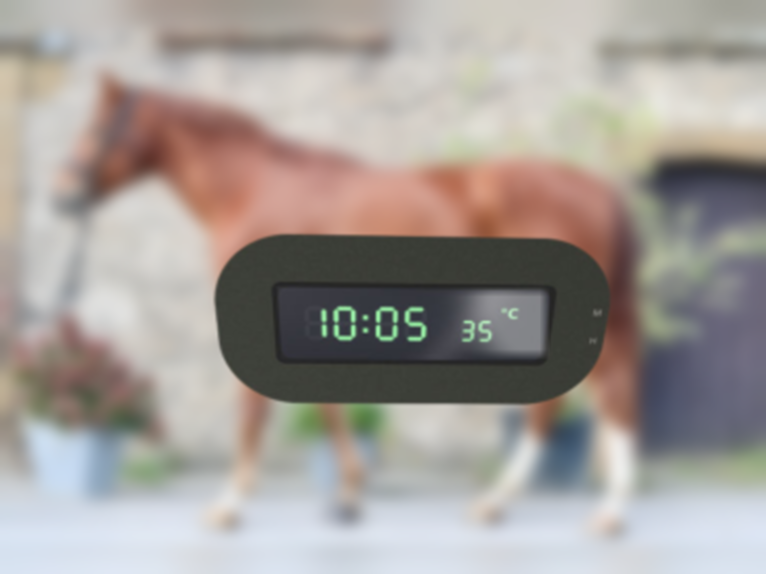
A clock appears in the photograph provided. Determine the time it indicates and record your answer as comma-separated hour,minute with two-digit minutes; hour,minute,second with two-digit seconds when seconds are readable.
10,05
